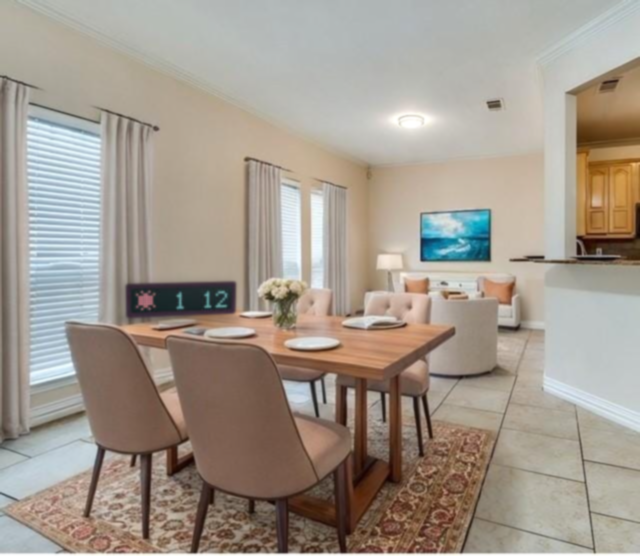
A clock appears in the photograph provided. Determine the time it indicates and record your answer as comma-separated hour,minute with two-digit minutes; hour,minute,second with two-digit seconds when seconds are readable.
1,12
